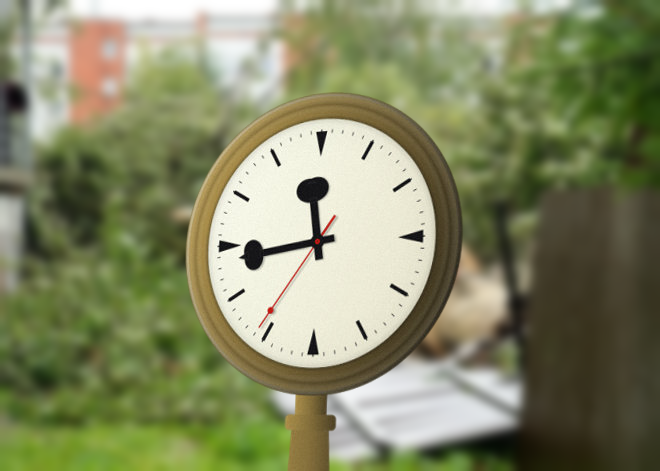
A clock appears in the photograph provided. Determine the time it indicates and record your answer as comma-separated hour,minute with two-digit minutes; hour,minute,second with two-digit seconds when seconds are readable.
11,43,36
